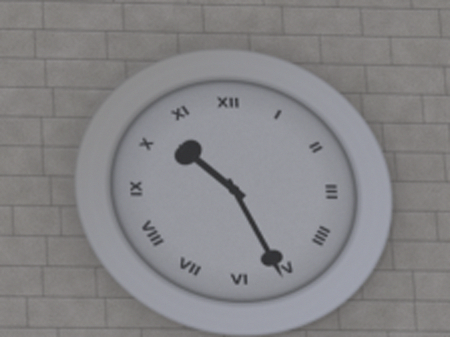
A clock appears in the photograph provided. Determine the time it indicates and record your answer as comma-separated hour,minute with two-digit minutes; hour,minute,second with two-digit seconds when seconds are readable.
10,26
